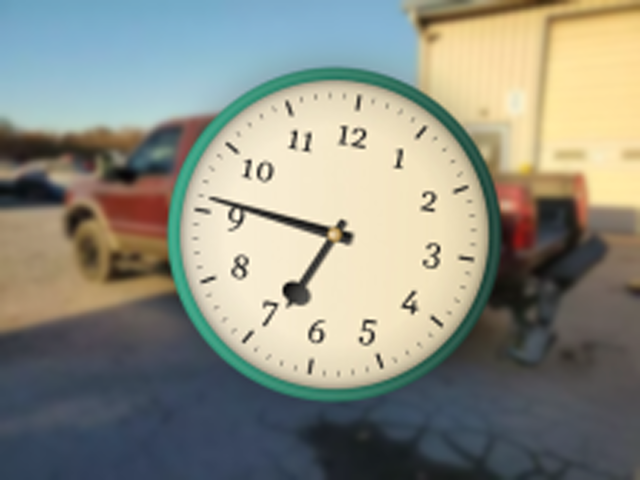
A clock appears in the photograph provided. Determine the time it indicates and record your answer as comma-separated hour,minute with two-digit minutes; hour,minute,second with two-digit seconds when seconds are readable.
6,46
